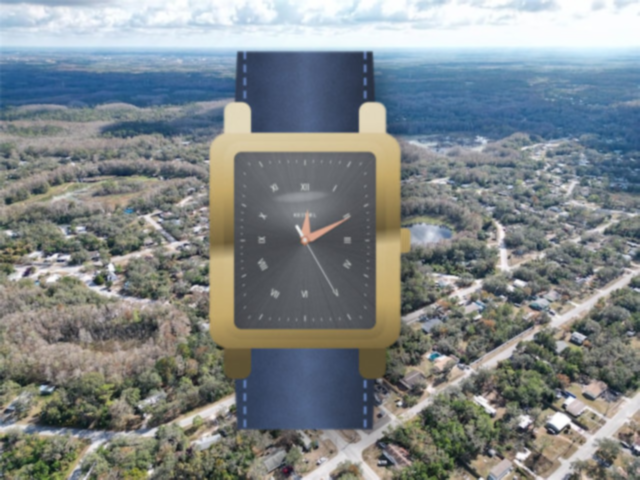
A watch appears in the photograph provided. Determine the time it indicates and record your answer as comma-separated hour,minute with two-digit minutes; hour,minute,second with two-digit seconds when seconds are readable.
12,10,25
